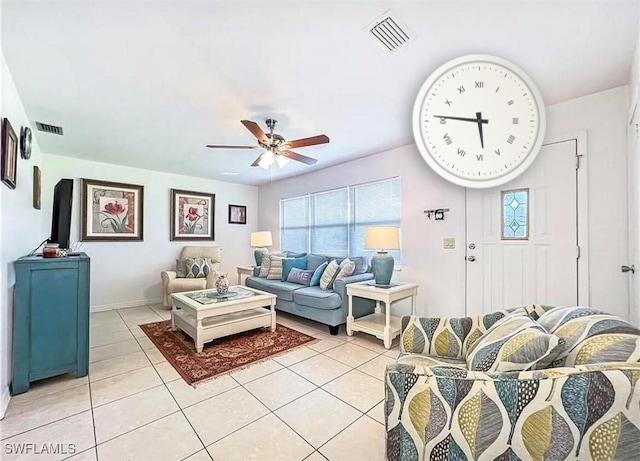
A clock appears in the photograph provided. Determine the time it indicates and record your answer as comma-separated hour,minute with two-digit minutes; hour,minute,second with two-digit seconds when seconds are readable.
5,46
